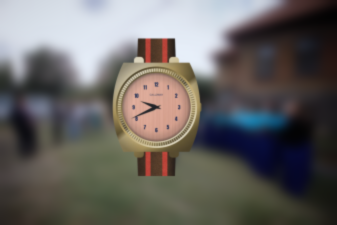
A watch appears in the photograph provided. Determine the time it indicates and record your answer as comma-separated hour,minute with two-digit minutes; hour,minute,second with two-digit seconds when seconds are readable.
9,41
